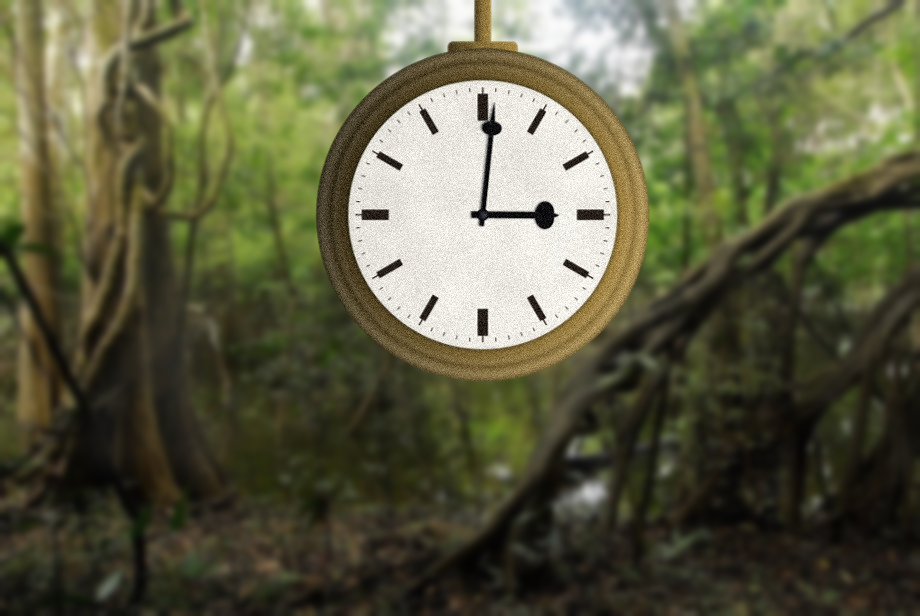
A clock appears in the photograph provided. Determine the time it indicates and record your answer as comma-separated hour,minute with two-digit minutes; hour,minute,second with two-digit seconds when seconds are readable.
3,01
